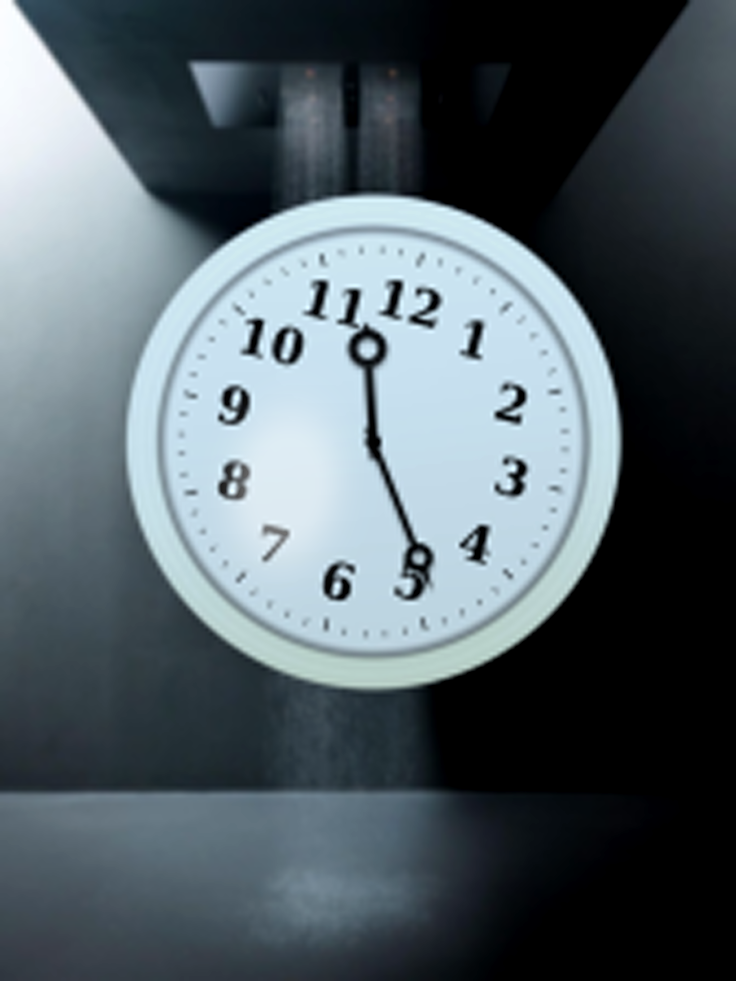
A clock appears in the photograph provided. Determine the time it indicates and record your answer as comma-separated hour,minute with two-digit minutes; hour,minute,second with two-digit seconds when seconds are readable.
11,24
